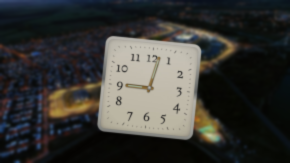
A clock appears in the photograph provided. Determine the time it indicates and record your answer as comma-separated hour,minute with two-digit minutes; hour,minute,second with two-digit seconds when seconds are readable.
9,02
